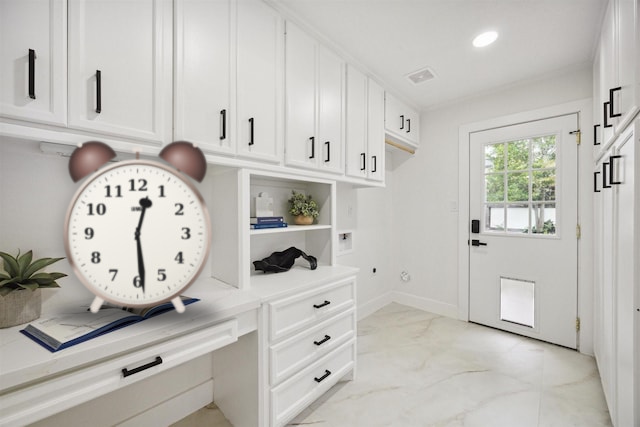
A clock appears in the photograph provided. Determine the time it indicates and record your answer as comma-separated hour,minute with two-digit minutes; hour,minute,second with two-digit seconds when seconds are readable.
12,29
